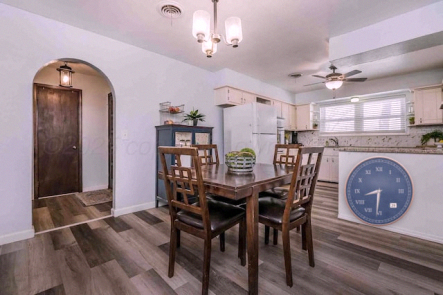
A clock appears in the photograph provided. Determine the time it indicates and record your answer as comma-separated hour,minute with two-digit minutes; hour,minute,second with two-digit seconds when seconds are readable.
8,31
